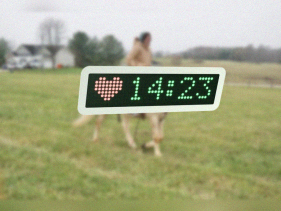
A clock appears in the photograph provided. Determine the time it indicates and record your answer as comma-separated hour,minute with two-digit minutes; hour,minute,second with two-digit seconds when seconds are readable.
14,23
